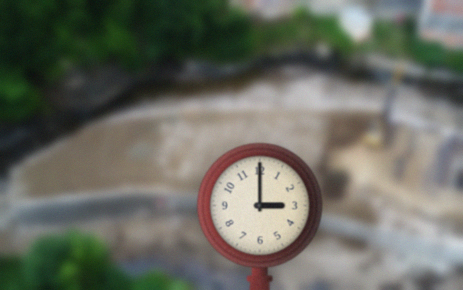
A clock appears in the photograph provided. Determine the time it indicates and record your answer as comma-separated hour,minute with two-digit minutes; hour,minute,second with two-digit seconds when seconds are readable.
3,00
